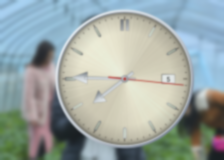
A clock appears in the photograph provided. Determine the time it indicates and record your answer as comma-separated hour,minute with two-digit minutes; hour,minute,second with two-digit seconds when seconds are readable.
7,45,16
